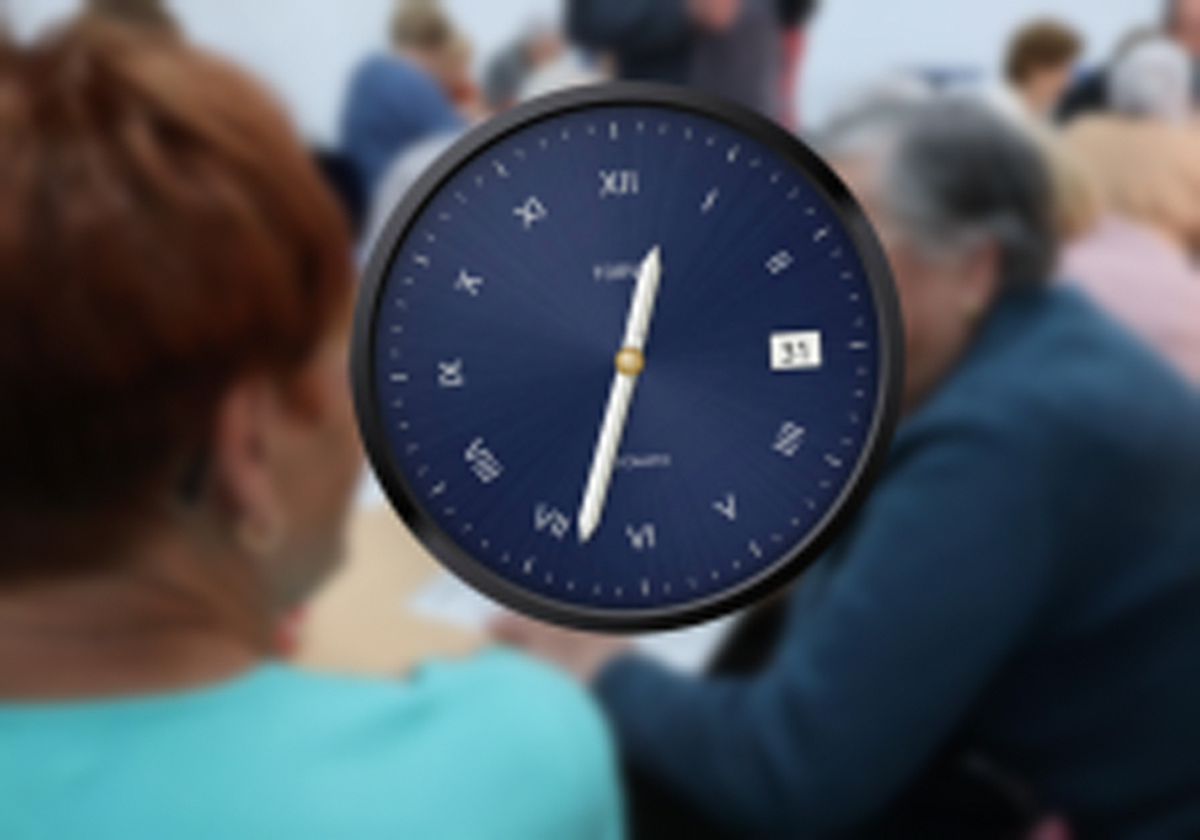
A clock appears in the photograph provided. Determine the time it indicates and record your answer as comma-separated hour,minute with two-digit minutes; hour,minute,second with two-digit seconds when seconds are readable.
12,33
